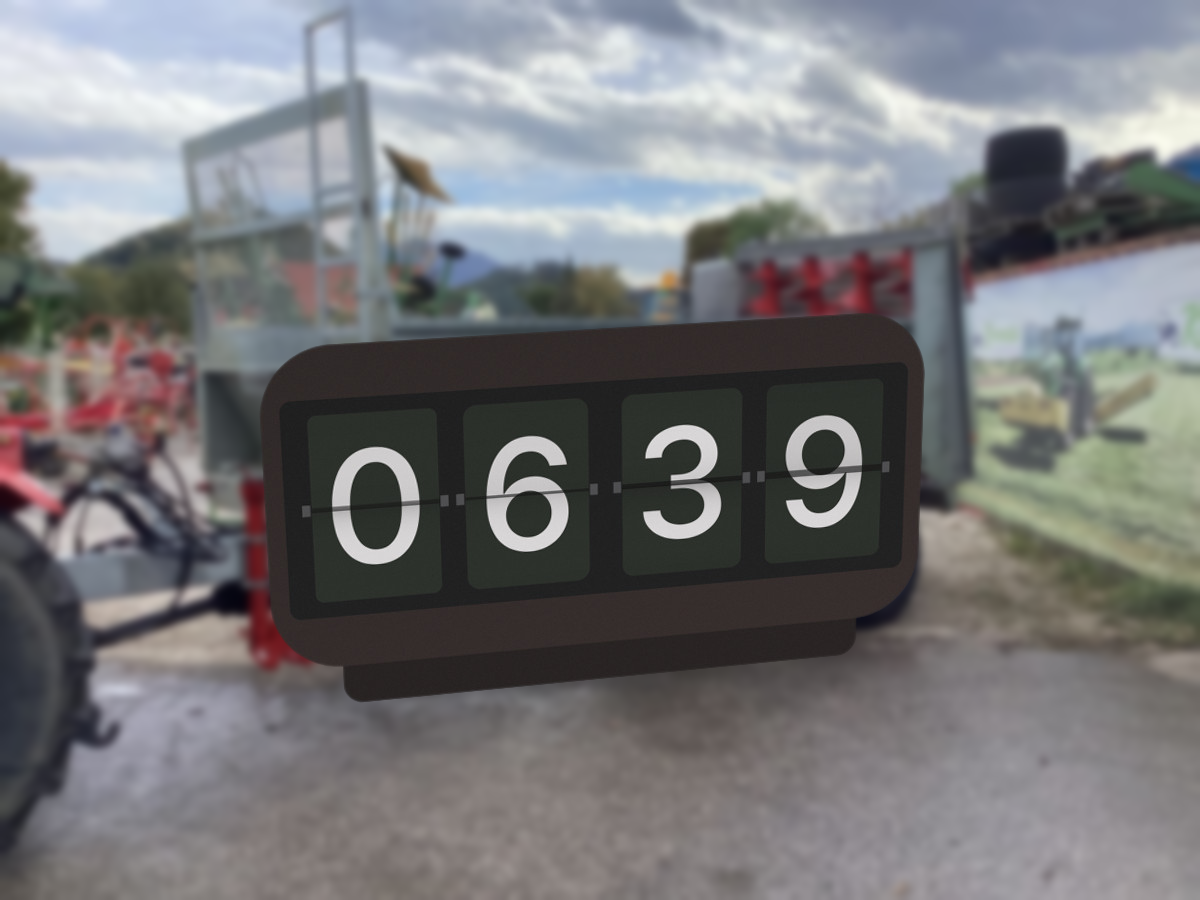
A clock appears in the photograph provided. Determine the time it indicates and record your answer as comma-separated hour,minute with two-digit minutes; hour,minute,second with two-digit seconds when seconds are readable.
6,39
